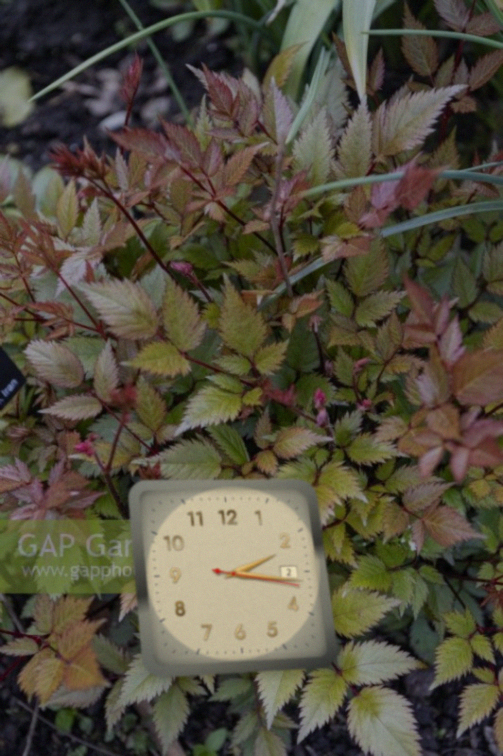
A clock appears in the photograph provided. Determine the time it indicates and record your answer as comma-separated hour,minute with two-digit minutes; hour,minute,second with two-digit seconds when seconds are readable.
2,16,17
